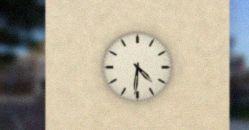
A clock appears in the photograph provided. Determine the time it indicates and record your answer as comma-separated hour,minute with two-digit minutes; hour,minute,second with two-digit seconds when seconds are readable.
4,31
